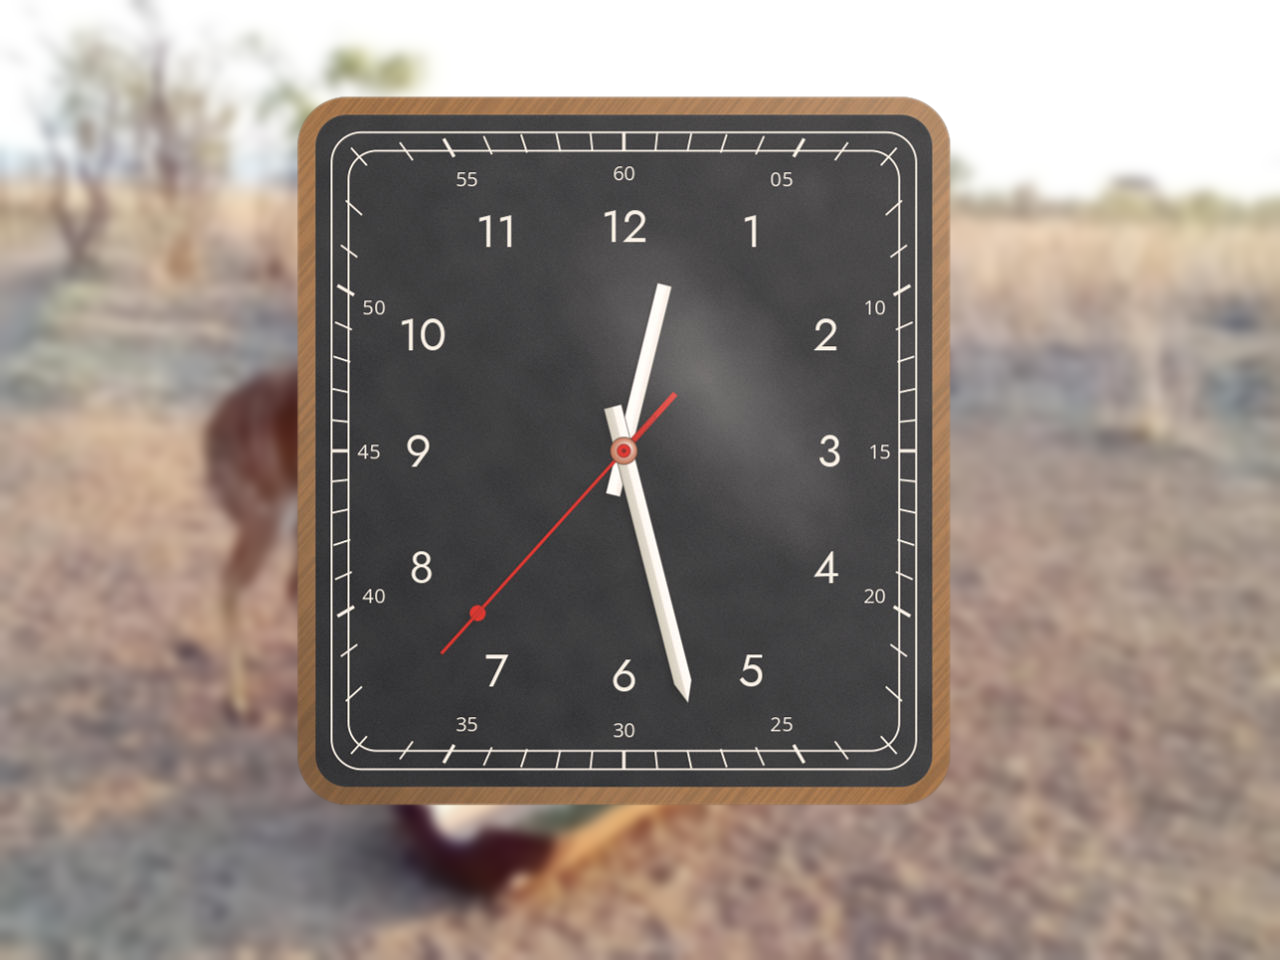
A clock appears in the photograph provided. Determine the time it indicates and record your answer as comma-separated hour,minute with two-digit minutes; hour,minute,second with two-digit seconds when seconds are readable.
12,27,37
